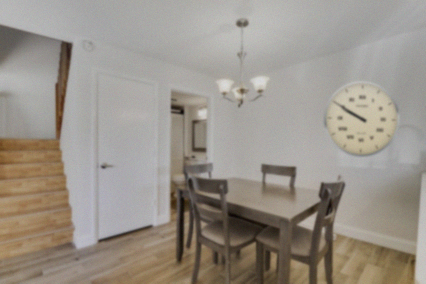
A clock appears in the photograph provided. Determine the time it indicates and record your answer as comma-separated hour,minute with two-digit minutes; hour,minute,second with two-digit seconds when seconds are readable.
9,50
